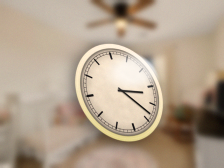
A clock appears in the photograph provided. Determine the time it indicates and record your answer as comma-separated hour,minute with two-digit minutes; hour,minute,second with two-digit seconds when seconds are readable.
3,23
